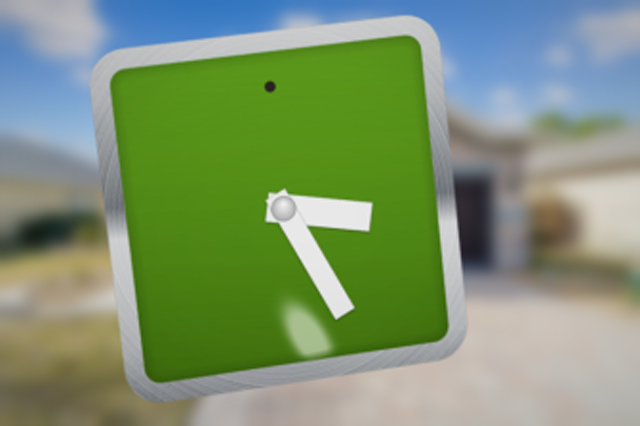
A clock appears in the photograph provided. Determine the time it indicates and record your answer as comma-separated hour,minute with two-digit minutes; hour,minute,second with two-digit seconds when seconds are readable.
3,26
